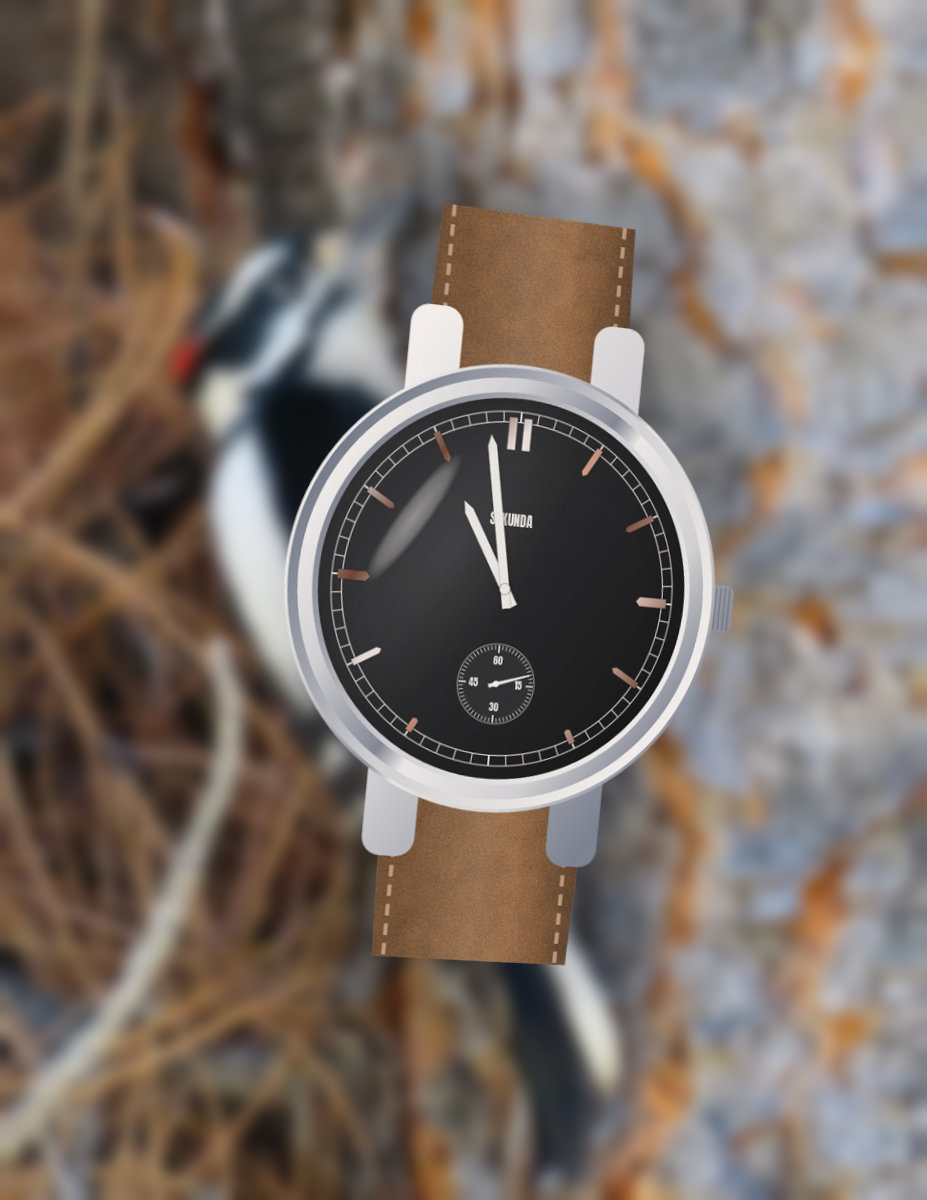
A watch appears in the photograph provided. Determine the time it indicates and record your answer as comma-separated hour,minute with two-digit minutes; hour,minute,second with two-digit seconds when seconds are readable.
10,58,12
